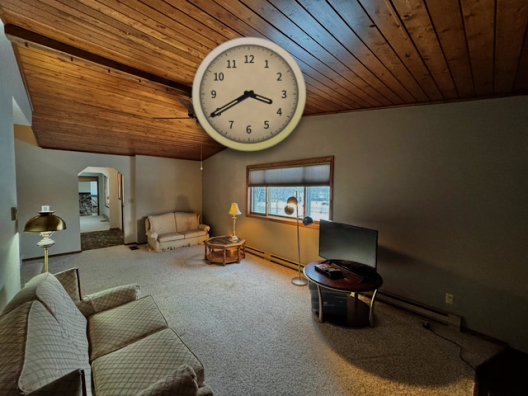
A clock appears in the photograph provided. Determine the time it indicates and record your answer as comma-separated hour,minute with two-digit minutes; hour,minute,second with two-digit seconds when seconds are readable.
3,40
